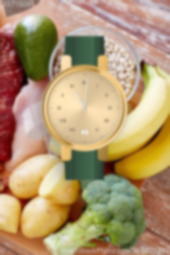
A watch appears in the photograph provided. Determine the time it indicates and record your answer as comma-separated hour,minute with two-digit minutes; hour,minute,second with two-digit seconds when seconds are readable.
11,01
